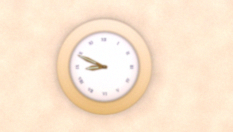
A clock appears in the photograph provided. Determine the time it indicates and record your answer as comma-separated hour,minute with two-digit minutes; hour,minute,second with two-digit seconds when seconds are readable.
8,49
